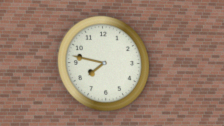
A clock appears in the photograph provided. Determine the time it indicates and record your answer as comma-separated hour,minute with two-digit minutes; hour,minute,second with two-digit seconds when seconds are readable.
7,47
